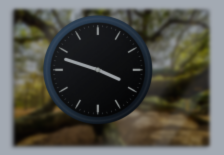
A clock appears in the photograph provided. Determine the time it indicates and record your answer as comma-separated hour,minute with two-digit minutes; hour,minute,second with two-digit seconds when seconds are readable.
3,48
